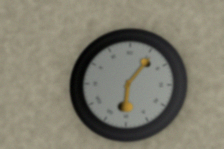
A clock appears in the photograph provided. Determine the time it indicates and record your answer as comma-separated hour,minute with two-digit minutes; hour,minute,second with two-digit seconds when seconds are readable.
6,06
